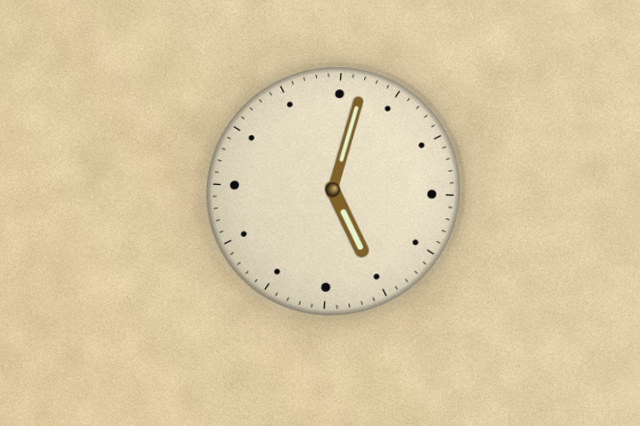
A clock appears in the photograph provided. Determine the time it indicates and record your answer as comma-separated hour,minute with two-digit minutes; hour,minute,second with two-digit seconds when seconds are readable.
5,02
